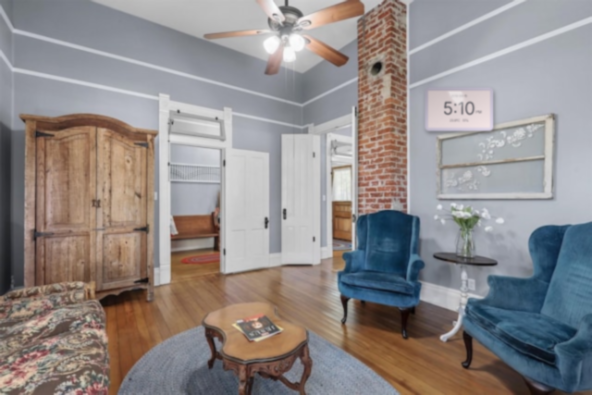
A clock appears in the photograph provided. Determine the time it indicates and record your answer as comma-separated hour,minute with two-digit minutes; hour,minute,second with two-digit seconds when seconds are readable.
5,10
